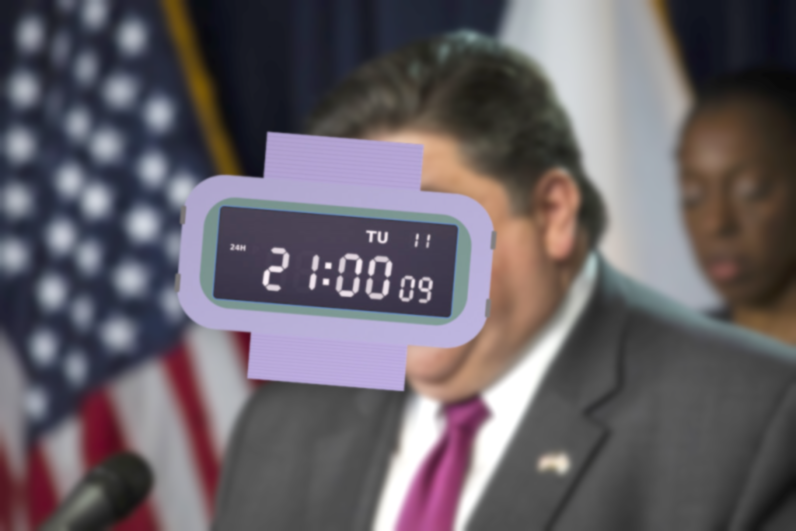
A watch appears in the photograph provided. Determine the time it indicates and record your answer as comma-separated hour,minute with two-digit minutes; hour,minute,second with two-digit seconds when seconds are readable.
21,00,09
